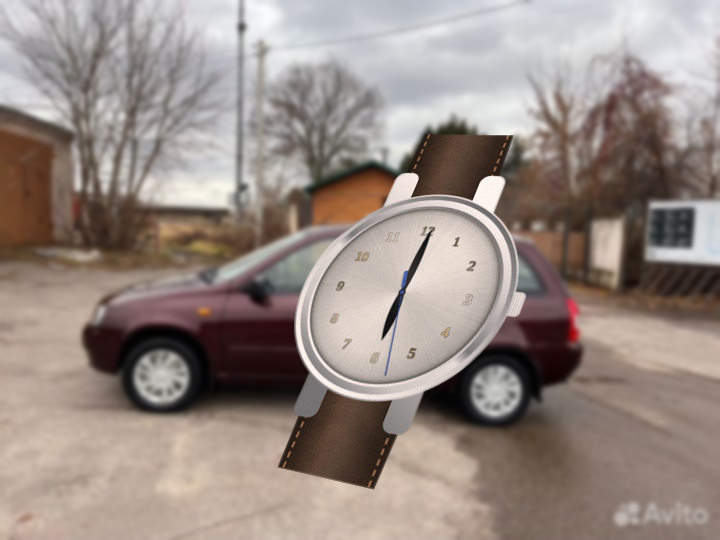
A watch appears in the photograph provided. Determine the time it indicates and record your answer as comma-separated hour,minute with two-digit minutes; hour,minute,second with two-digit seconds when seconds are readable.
6,00,28
